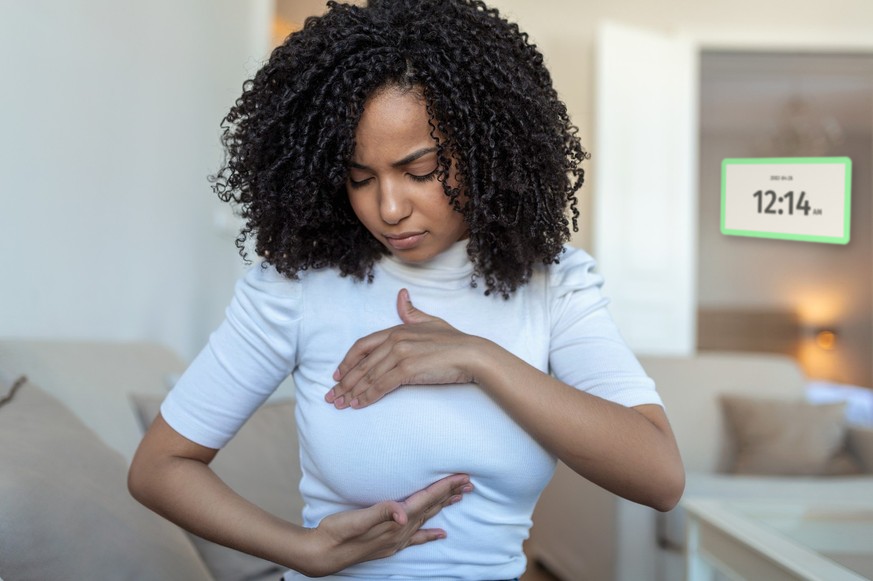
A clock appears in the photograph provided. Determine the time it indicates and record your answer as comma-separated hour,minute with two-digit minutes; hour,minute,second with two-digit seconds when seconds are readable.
12,14
